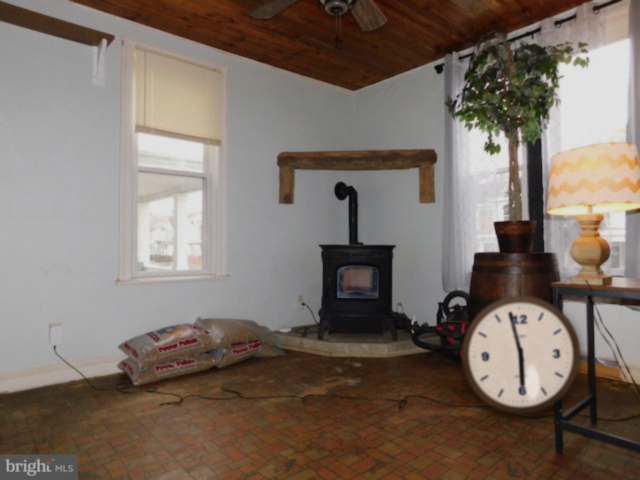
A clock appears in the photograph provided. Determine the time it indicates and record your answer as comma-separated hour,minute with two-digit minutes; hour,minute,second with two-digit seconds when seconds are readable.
5,58
